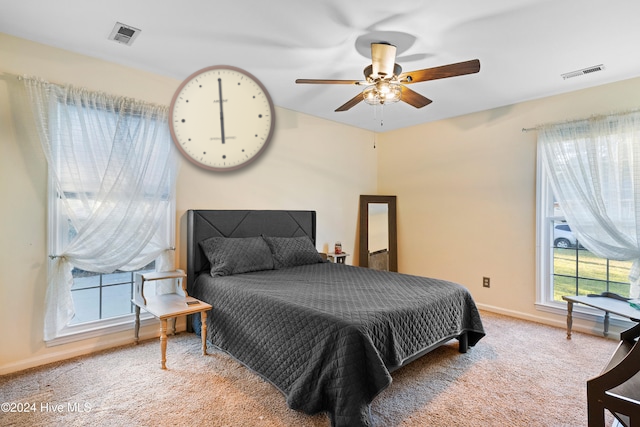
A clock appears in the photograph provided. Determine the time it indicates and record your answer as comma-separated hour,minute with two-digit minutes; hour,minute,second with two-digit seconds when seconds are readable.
6,00
